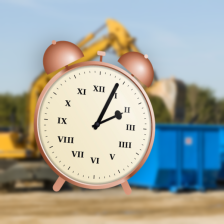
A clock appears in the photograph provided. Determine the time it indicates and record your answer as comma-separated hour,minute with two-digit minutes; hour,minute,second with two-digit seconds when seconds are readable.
2,04
